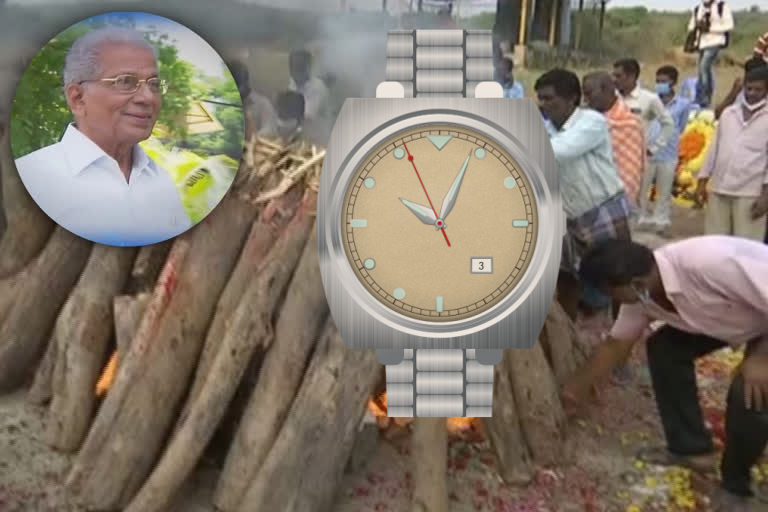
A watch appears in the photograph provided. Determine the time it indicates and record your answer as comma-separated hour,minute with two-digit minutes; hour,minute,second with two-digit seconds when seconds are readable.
10,03,56
